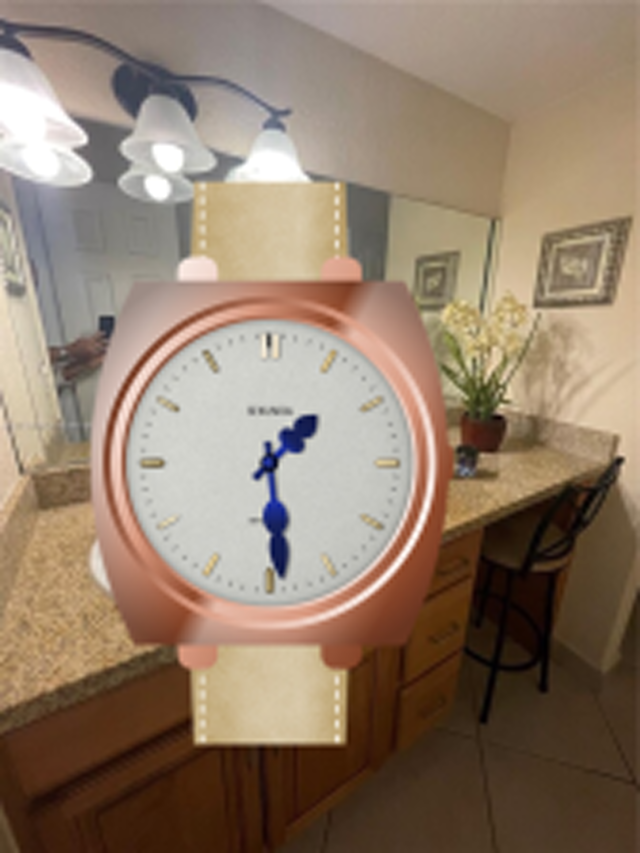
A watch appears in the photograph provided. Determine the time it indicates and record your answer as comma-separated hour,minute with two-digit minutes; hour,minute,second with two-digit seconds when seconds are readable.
1,29
